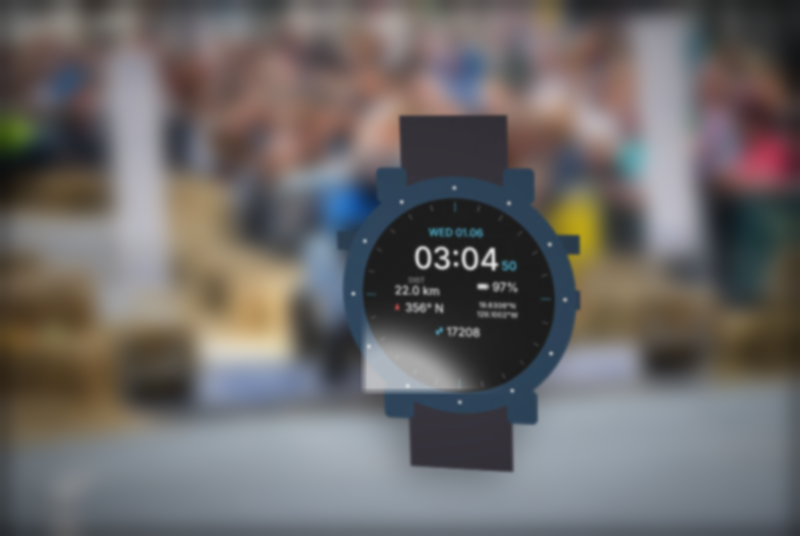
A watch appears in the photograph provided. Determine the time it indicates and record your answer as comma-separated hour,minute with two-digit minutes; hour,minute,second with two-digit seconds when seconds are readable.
3,04
